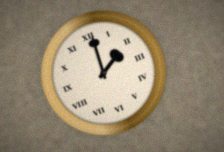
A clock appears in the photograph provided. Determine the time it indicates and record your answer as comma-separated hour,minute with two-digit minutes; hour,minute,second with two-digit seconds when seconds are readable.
2,01
